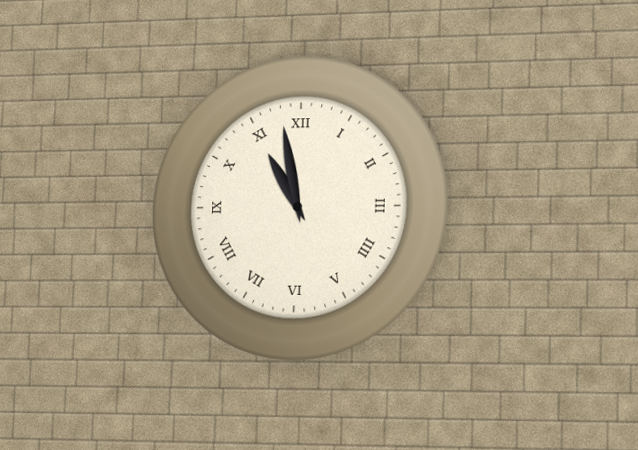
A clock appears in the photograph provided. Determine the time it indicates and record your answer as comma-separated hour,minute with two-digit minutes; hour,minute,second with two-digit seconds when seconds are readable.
10,58
